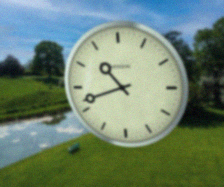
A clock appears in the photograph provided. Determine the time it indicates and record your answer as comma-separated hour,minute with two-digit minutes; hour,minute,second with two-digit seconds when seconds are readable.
10,42
